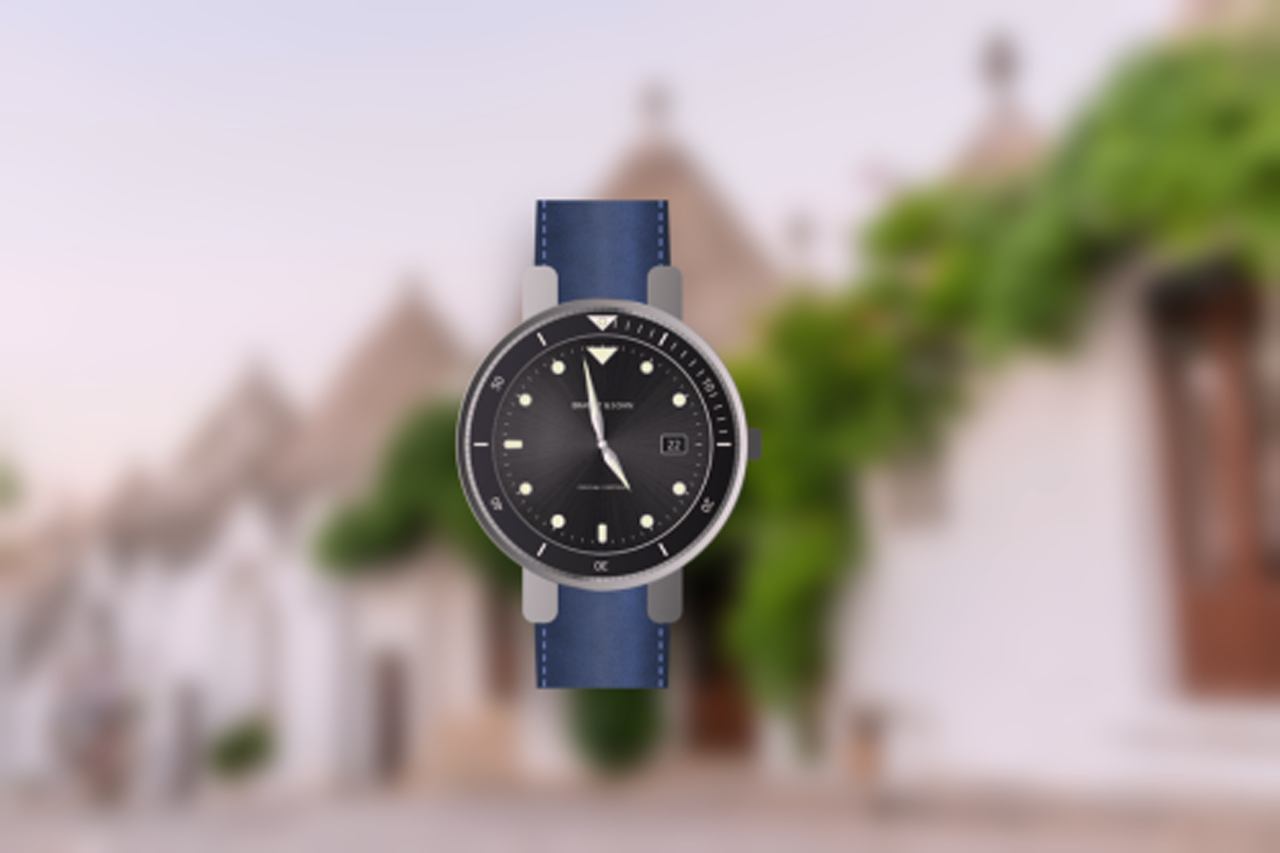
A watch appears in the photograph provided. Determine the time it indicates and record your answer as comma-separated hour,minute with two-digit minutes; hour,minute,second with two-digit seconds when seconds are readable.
4,58
